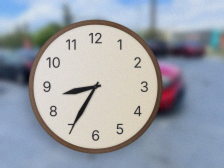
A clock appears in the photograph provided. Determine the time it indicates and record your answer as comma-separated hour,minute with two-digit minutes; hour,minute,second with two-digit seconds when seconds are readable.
8,35
